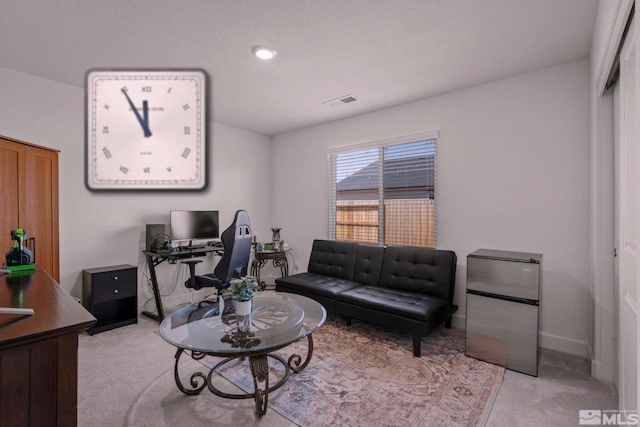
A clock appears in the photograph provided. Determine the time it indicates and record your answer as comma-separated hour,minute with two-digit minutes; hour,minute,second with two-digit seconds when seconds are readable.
11,55
